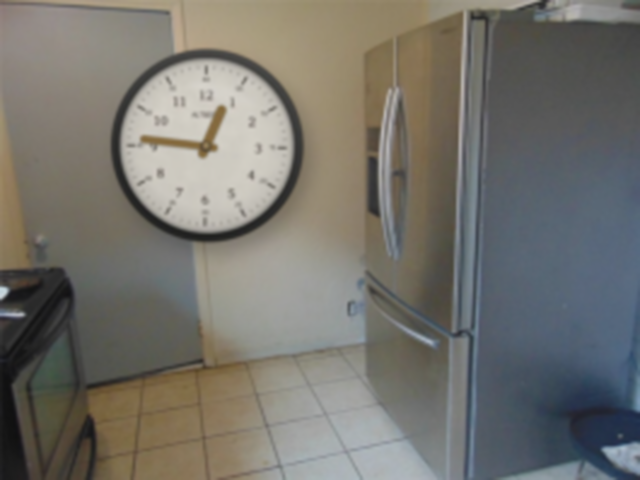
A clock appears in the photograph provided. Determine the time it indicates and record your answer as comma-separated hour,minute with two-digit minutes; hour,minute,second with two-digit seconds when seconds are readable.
12,46
